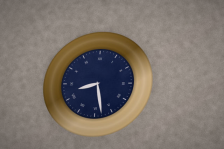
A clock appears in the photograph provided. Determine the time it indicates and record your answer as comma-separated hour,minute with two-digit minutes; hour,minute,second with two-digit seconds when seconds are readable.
8,28
